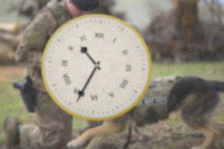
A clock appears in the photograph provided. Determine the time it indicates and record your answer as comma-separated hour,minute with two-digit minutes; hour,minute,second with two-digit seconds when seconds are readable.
10,34
